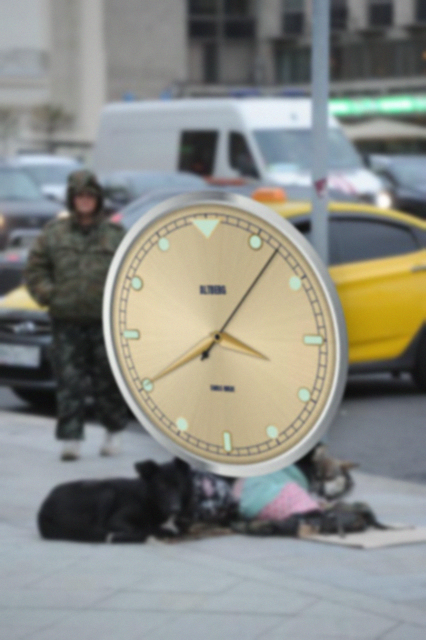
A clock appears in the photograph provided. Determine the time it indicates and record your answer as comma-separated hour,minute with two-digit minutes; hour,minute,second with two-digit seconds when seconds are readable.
3,40,07
